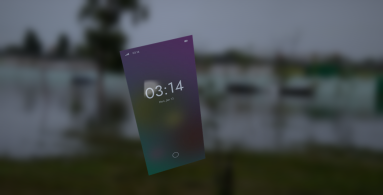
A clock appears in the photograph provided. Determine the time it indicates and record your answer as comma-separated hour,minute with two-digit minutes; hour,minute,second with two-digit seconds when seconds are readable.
3,14
